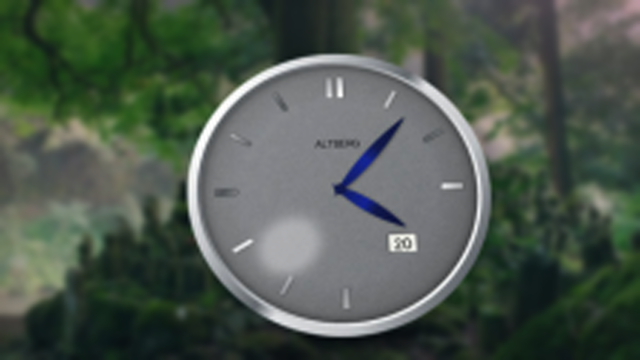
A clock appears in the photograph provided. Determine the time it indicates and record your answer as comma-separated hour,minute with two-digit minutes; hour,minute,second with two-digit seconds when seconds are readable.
4,07
